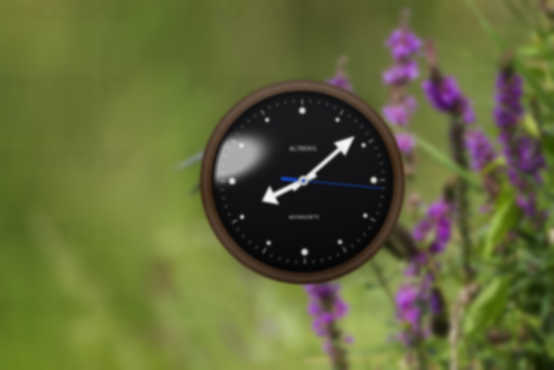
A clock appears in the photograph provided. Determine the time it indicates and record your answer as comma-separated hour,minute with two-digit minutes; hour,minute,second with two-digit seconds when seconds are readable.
8,08,16
